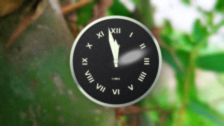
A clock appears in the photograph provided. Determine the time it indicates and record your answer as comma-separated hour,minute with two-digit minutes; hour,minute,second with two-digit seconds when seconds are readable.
11,58
